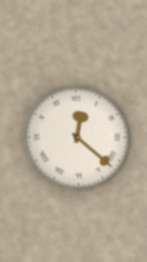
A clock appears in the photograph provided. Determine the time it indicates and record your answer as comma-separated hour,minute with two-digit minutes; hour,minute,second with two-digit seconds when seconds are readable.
12,22
